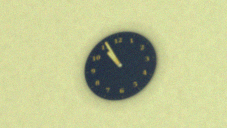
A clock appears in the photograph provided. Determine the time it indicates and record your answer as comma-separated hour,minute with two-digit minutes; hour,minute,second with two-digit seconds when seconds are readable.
10,56
